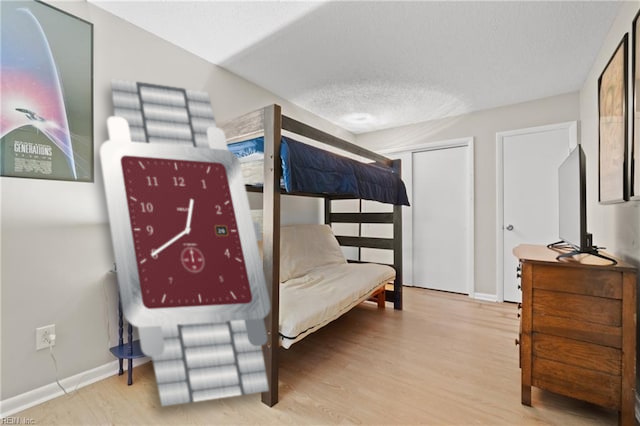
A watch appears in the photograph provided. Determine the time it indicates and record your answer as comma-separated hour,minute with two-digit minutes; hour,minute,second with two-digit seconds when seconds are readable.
12,40
